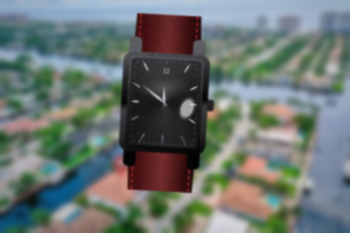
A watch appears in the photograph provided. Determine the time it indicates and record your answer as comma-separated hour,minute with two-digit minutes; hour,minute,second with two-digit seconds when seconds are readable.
11,51
